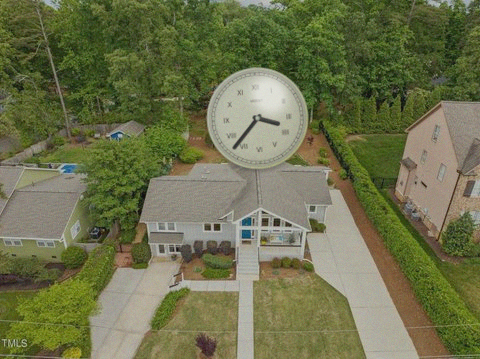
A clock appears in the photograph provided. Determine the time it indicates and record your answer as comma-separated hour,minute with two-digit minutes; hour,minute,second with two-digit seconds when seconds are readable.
3,37
